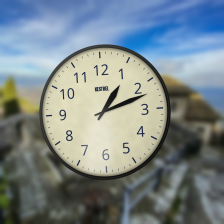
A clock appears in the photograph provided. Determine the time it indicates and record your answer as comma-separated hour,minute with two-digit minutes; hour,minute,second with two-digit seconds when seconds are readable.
1,12
